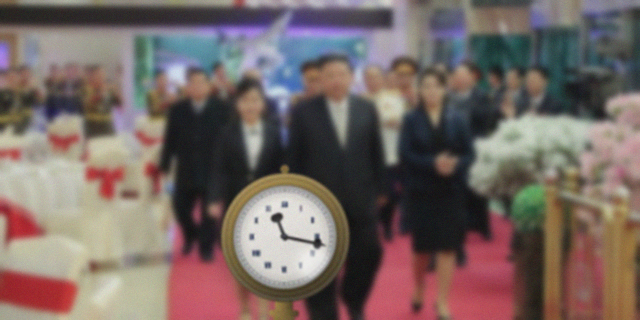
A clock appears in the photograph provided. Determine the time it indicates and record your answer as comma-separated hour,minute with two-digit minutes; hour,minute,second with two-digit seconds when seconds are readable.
11,17
